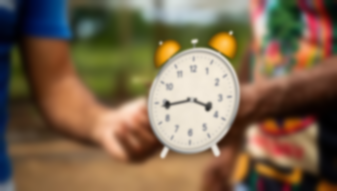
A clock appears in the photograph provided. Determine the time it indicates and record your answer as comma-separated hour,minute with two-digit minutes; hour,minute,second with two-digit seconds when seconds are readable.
3,44
